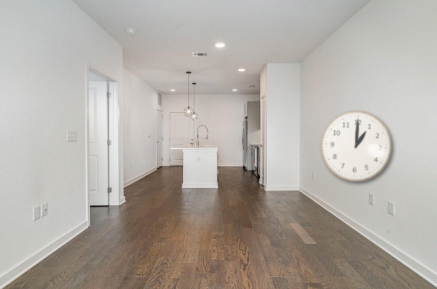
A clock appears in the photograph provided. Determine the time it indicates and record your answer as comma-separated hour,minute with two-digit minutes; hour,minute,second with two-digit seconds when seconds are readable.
1,00
